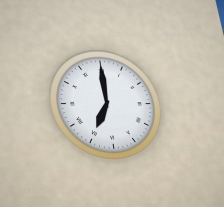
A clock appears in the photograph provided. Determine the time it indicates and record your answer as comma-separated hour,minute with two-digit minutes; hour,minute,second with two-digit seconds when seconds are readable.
7,00
